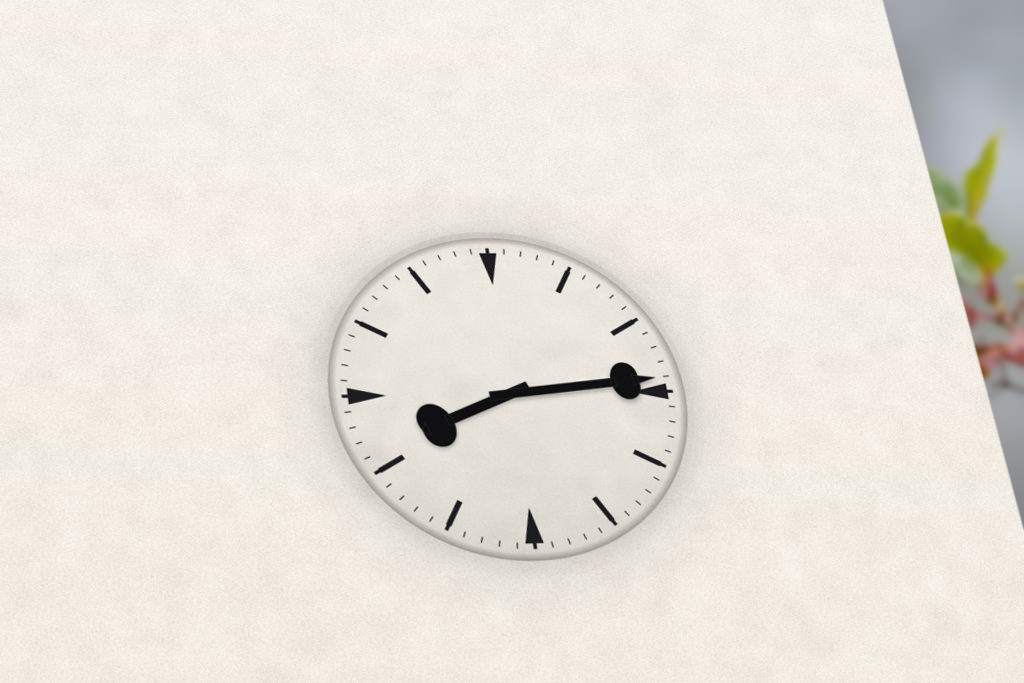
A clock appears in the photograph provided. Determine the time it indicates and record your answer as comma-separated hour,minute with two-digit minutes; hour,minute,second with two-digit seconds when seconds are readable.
8,14
